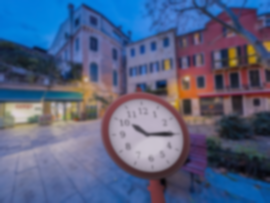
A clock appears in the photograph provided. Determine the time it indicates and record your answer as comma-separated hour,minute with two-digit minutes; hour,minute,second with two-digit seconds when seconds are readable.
10,15
